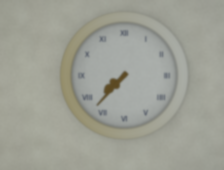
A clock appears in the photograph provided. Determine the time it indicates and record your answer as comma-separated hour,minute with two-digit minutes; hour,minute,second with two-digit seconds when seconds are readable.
7,37
